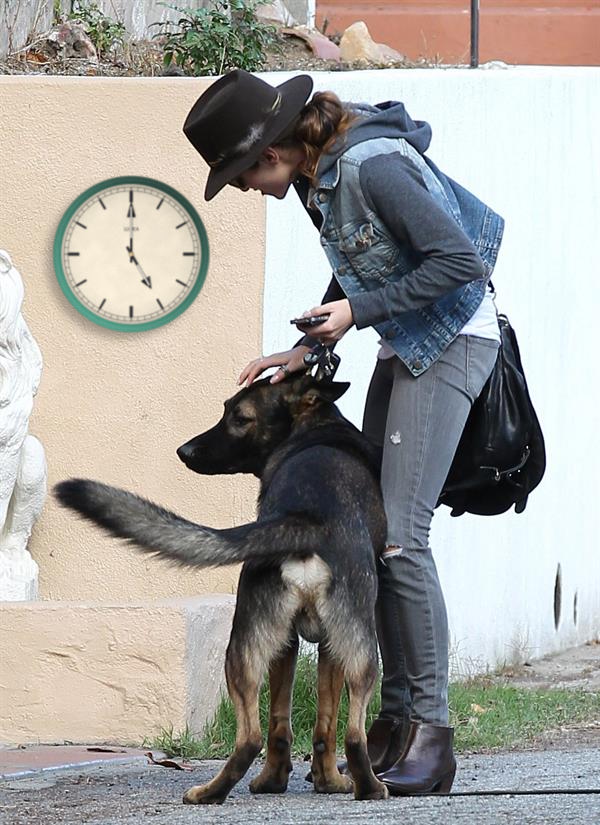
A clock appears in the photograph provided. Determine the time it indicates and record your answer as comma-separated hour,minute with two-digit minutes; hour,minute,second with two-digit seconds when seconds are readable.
5,00
